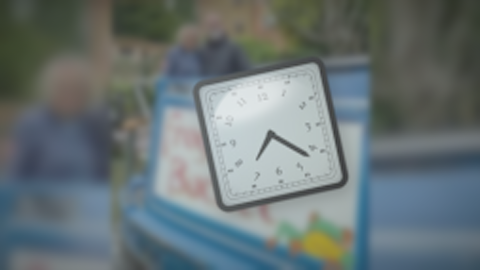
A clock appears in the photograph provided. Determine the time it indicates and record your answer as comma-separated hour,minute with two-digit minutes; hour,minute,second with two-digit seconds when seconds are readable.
7,22
